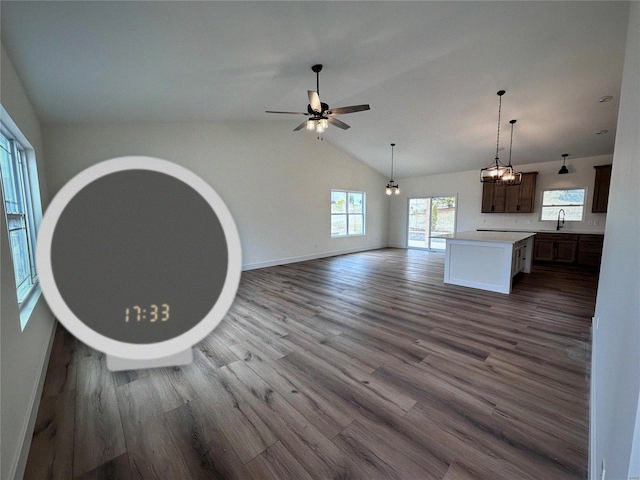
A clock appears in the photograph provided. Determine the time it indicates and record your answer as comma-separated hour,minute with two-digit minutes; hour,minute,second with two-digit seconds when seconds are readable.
17,33
